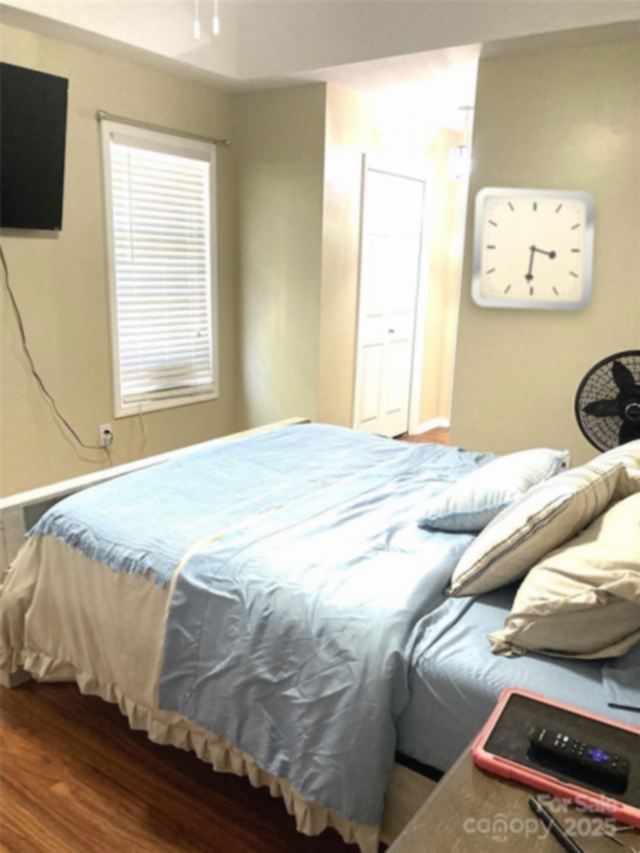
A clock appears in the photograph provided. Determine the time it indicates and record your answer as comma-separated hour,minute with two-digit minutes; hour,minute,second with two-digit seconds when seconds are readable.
3,31
